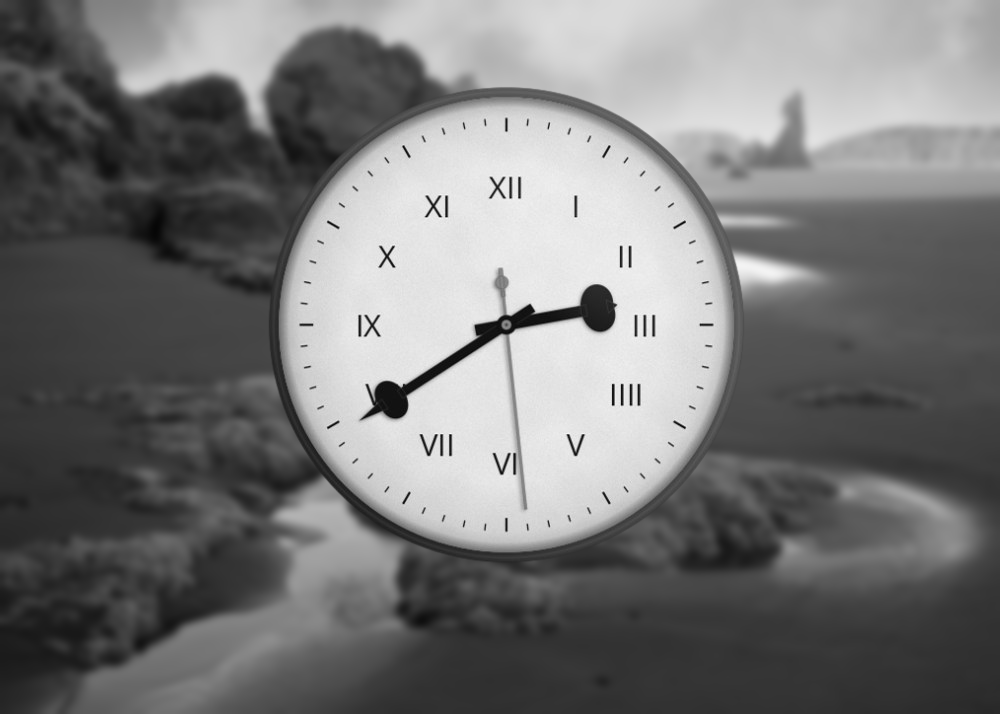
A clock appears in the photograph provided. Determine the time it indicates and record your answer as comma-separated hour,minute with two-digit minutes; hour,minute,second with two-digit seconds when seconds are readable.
2,39,29
